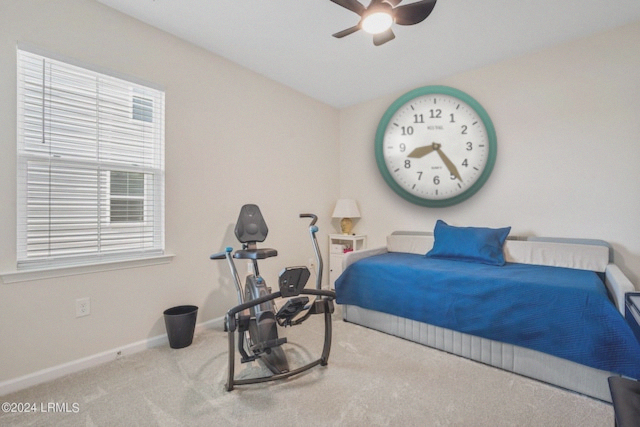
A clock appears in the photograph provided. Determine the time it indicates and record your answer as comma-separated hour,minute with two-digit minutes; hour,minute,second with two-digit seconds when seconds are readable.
8,24
